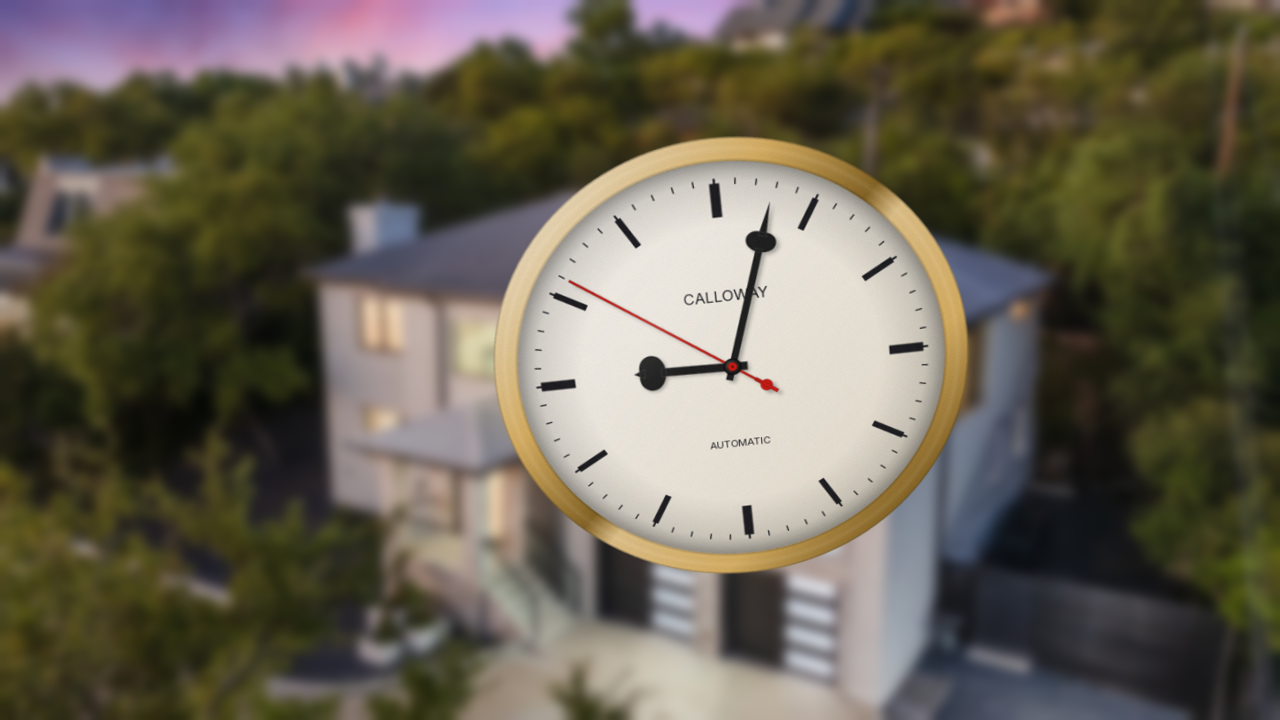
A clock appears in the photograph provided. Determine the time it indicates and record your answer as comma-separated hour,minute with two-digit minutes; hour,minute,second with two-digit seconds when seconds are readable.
9,02,51
